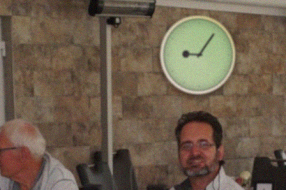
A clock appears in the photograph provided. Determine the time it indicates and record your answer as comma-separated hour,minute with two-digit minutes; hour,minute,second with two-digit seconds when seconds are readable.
9,06
